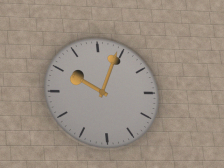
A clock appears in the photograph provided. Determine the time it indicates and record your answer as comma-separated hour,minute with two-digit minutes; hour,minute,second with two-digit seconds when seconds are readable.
10,04
